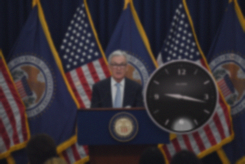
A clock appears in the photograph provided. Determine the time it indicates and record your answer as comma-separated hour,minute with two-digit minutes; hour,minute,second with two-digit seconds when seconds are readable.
9,17
